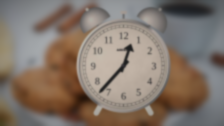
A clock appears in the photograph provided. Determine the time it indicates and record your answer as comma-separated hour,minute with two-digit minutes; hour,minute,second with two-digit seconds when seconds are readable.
12,37
